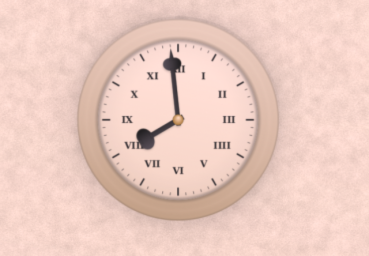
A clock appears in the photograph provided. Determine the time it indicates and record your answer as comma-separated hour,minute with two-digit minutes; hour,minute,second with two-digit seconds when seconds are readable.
7,59
